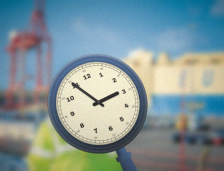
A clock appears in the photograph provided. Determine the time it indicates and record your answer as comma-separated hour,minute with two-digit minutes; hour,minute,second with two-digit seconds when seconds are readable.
2,55
